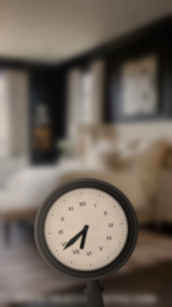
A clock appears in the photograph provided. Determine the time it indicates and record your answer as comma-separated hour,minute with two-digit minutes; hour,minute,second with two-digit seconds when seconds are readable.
6,39
